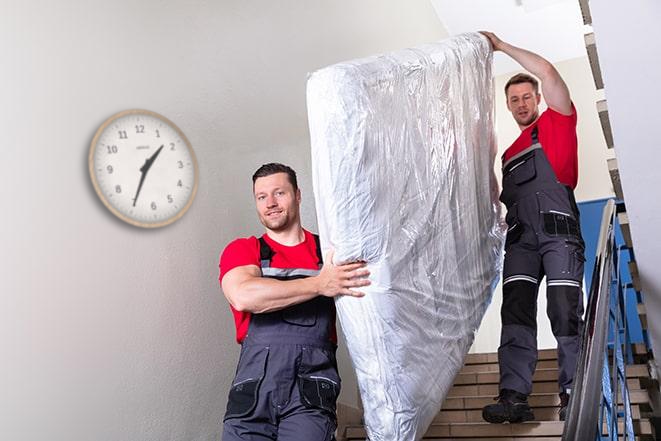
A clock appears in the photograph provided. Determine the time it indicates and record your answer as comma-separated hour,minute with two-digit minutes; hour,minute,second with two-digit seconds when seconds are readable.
1,35
